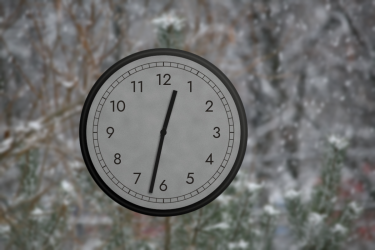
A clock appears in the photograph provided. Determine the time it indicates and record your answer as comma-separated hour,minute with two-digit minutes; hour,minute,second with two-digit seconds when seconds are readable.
12,32
